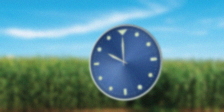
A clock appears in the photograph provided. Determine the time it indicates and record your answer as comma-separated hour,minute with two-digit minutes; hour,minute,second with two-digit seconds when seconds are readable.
10,00
